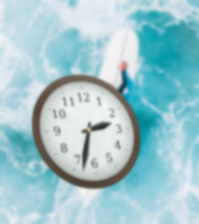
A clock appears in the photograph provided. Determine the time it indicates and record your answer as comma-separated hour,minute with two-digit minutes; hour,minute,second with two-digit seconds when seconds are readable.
2,33
